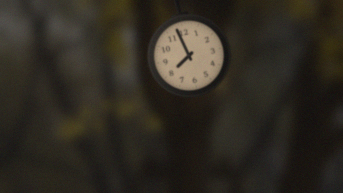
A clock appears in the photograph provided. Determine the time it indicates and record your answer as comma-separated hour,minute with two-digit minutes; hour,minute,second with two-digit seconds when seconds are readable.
7,58
